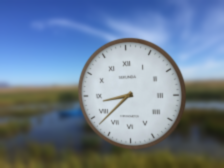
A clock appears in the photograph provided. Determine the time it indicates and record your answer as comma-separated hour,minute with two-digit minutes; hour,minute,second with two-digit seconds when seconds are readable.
8,38
